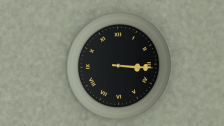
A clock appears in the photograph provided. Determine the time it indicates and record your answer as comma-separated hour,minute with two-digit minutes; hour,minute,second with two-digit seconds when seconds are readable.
3,16
